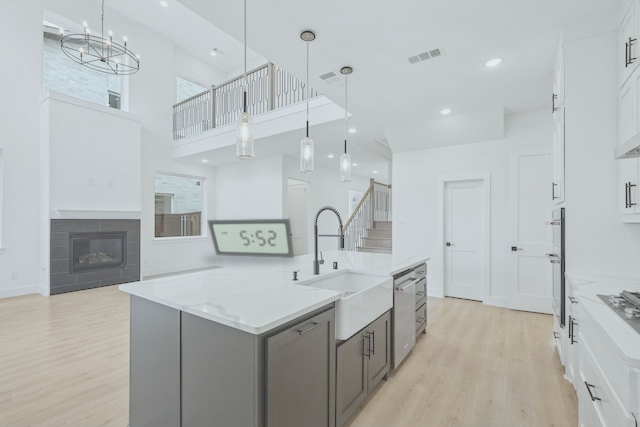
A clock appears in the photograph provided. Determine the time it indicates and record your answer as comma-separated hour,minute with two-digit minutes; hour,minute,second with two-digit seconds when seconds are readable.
5,52
